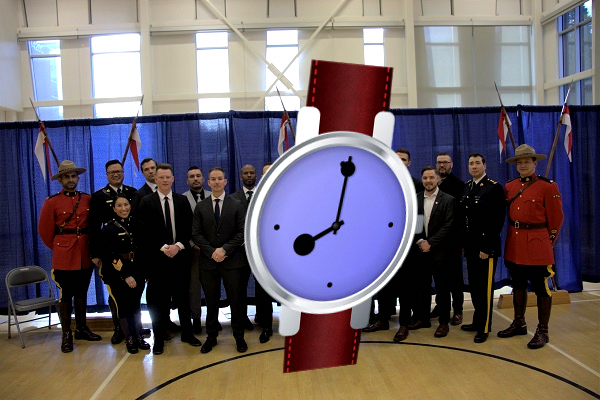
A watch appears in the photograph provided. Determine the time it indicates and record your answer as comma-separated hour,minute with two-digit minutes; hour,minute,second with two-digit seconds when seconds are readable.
8,01
